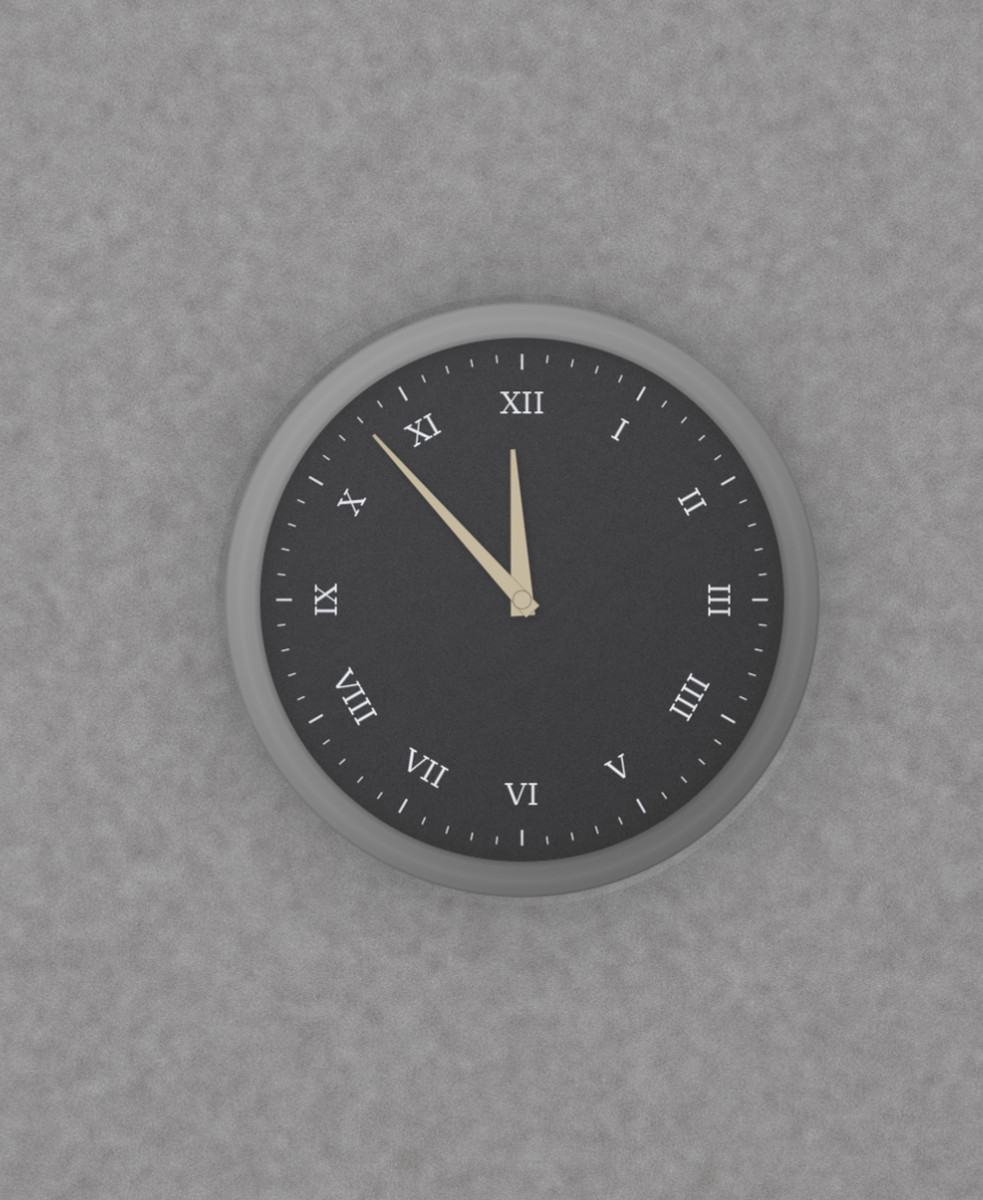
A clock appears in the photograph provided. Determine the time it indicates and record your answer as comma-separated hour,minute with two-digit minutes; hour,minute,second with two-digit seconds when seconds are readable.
11,53
